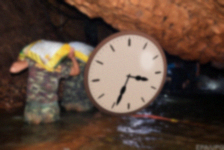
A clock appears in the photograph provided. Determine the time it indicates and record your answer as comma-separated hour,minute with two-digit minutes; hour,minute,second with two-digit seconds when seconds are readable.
3,34
